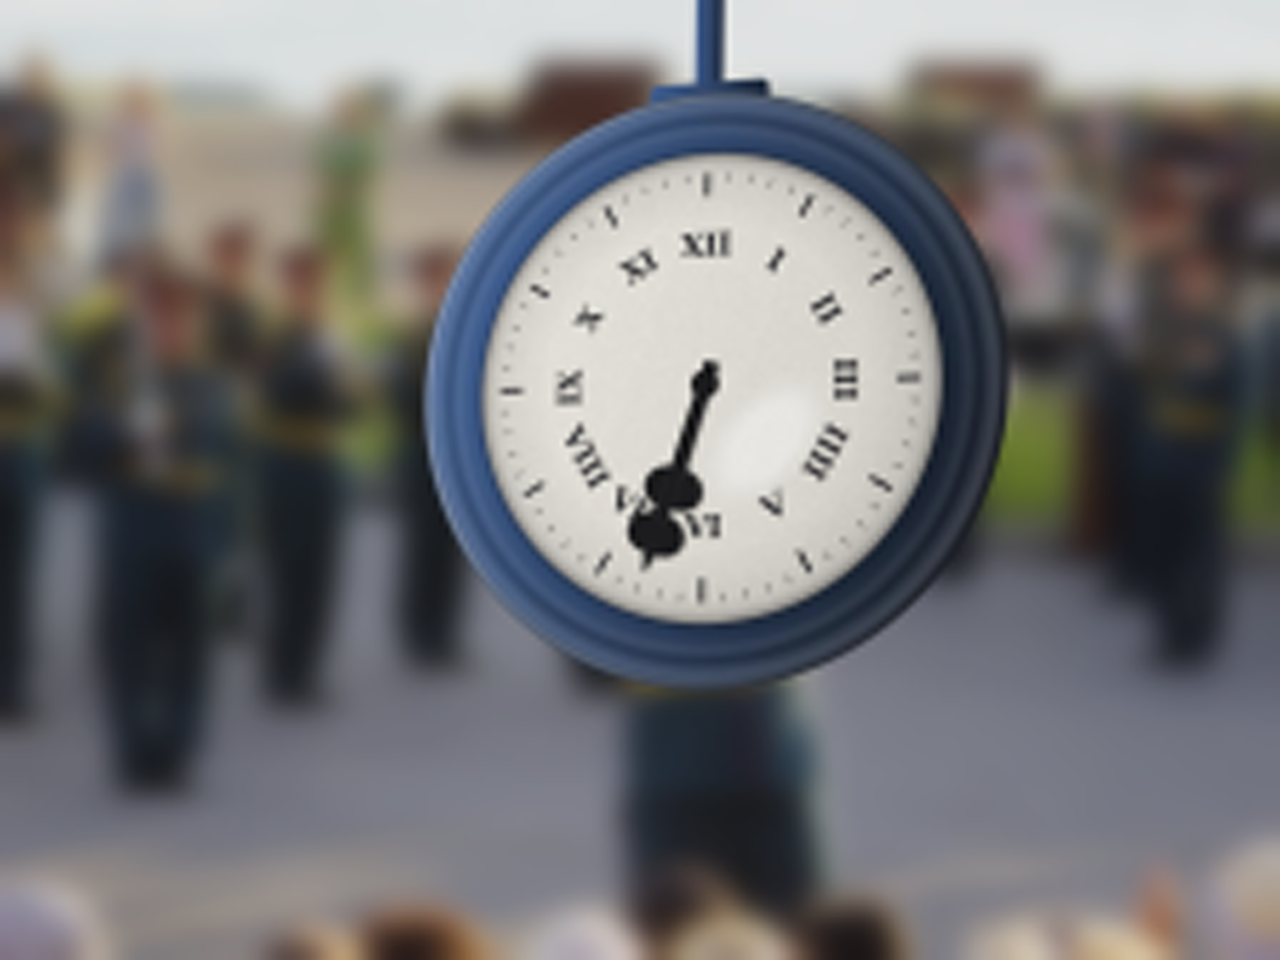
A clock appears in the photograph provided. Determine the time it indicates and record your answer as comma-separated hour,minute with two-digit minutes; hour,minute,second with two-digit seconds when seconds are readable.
6,33
